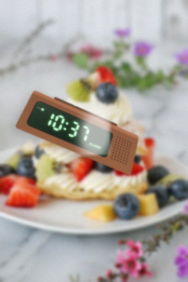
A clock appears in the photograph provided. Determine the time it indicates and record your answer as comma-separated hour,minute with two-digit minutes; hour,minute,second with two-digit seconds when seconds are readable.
10,37
